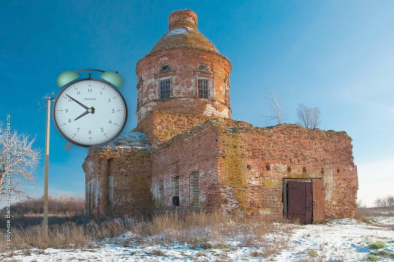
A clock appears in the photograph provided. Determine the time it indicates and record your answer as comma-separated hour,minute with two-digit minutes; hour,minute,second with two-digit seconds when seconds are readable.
7,51
